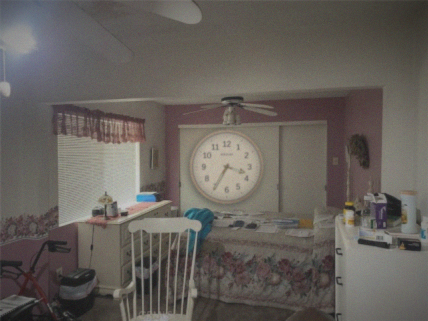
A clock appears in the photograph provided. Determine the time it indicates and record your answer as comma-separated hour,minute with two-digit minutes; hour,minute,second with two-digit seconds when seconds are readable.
3,35
